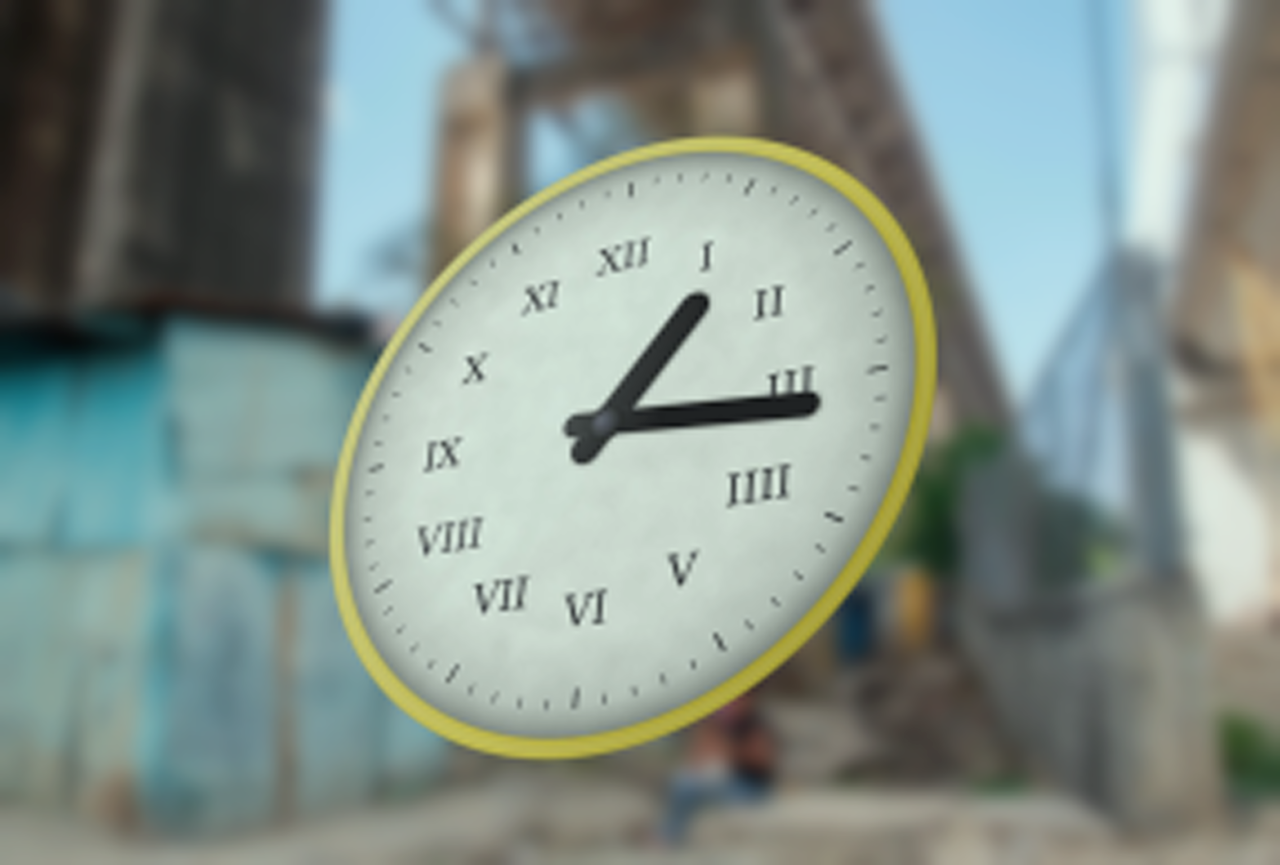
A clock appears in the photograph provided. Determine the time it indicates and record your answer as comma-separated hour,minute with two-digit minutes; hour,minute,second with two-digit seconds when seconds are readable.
1,16
